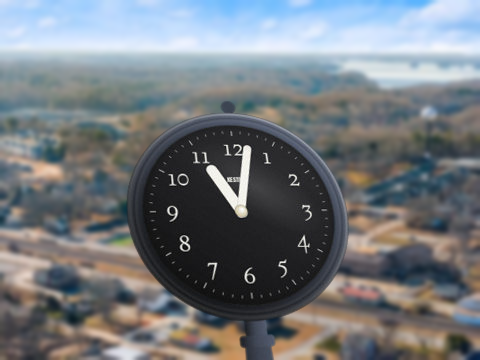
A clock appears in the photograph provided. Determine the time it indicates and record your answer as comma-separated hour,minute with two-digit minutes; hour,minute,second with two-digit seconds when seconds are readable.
11,02
